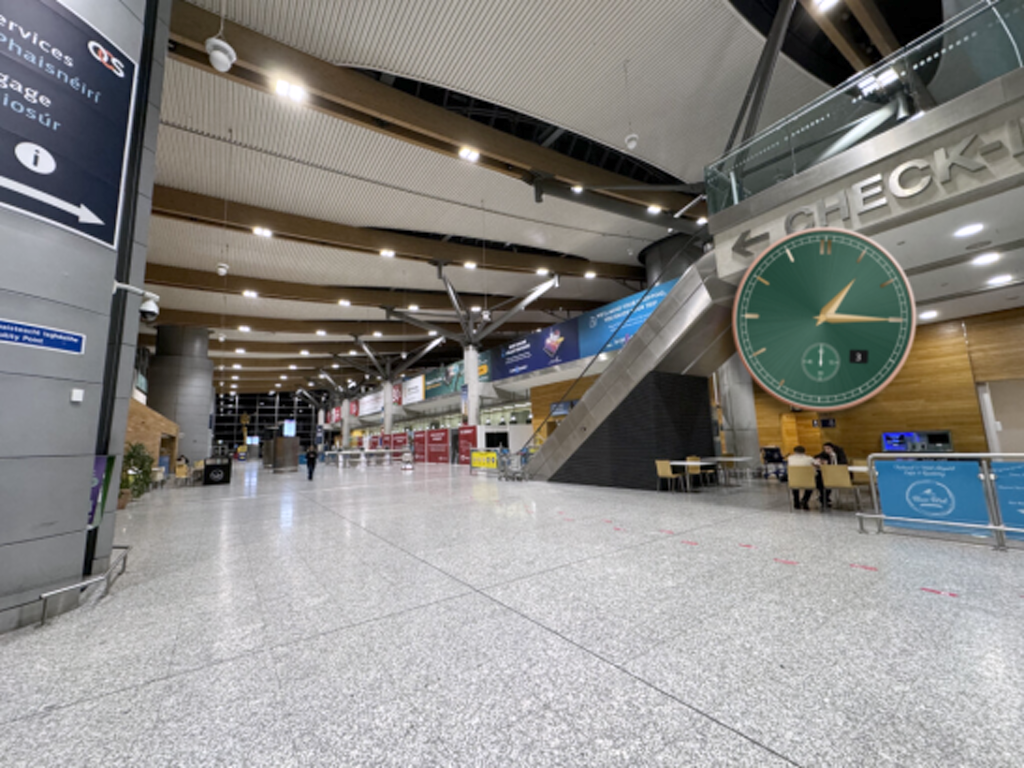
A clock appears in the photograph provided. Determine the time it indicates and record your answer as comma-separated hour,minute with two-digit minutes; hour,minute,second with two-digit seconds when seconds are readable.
1,15
